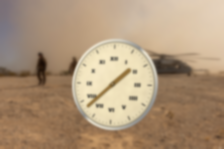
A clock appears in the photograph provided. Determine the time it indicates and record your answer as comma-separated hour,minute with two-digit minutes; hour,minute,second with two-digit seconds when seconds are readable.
1,38
